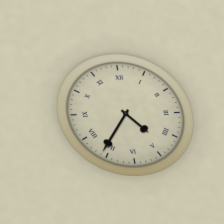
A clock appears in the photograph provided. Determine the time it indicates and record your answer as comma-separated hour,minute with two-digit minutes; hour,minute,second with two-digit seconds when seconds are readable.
4,36
